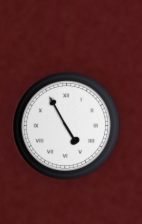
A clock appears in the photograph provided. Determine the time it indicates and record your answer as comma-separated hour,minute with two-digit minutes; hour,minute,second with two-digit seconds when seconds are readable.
4,55
